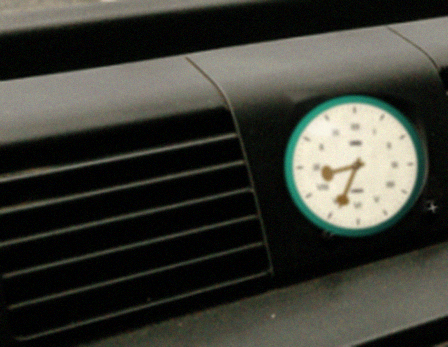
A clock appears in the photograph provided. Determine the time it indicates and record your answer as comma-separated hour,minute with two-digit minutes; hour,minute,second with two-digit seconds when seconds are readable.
8,34
